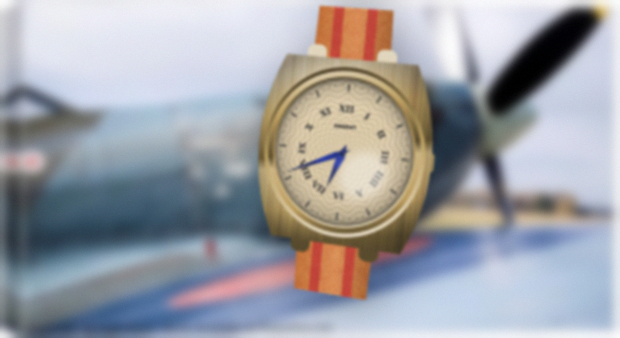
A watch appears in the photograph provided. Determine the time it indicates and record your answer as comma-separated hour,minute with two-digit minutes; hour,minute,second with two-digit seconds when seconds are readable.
6,41
